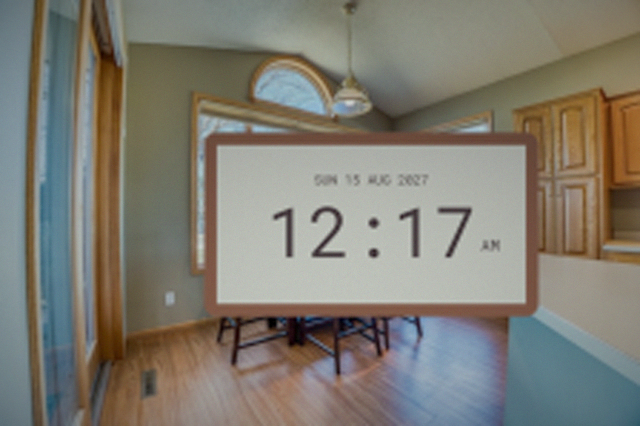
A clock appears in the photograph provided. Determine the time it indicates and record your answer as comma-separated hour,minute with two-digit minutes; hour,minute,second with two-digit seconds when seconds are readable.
12,17
